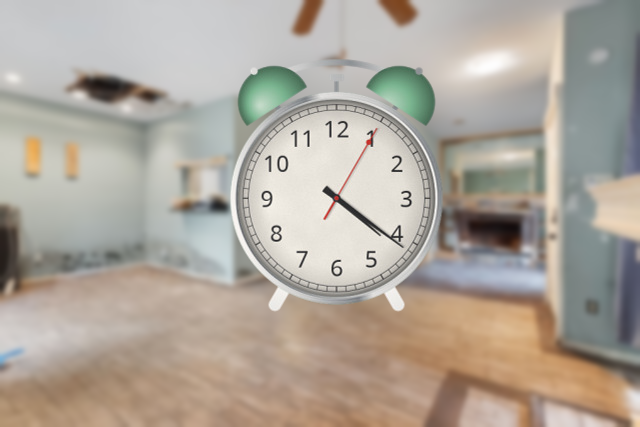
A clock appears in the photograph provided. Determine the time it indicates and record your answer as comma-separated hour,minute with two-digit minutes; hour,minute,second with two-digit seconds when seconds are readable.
4,21,05
